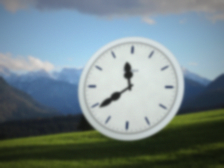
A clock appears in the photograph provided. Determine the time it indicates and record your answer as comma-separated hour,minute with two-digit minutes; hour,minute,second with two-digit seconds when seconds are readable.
11,39
